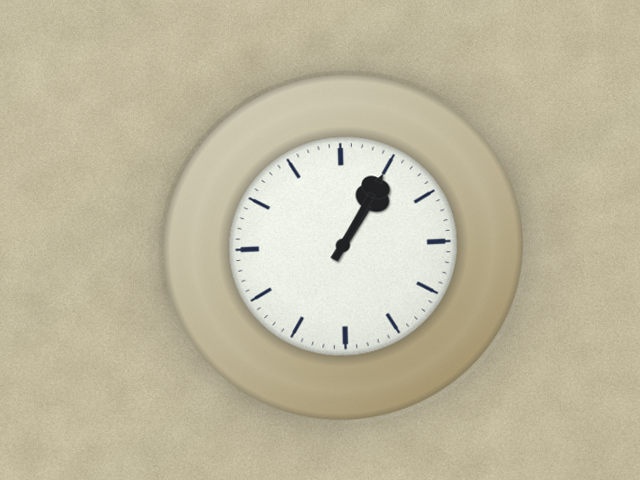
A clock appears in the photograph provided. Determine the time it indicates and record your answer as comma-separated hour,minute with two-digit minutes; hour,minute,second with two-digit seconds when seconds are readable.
1,05
